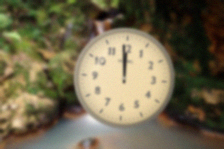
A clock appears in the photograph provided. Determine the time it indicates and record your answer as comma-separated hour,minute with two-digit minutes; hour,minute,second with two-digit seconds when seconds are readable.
11,59
